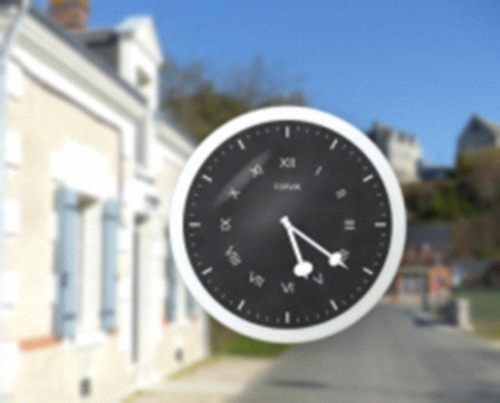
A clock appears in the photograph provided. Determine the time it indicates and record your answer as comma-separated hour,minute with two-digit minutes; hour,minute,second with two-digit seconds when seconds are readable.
5,21
